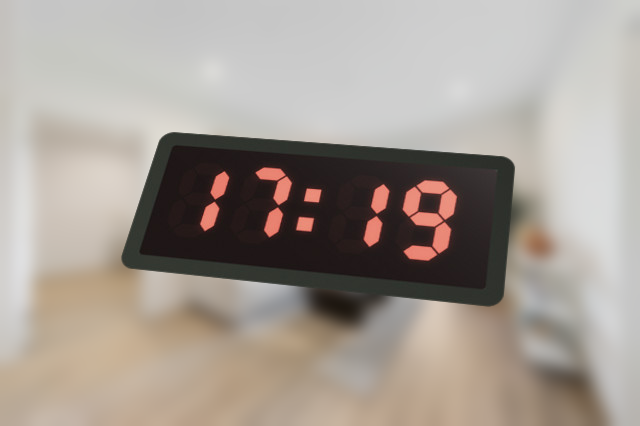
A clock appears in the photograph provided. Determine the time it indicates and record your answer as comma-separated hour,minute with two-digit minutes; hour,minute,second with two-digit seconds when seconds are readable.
17,19
